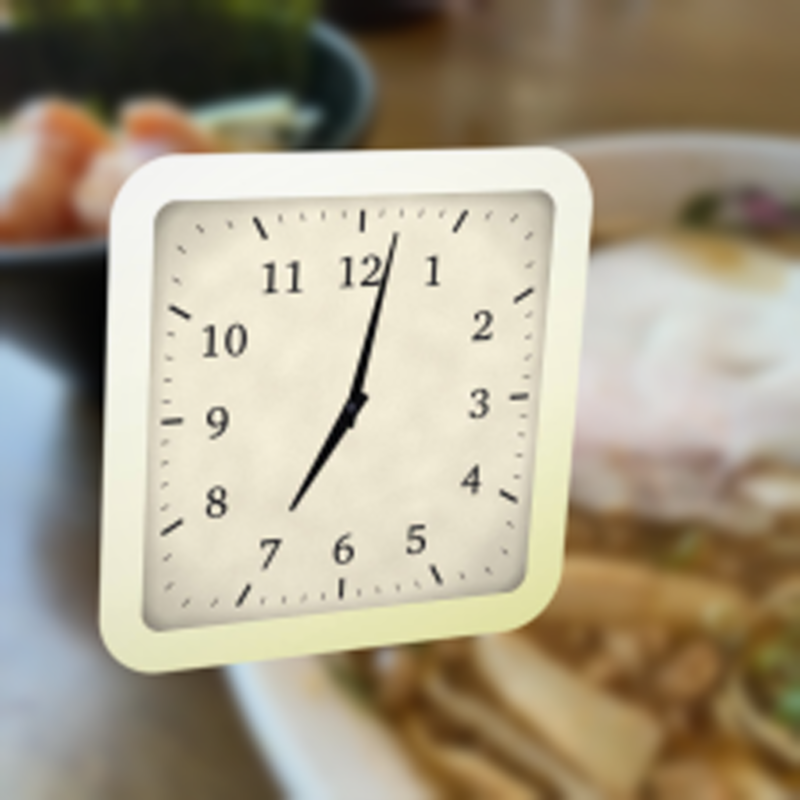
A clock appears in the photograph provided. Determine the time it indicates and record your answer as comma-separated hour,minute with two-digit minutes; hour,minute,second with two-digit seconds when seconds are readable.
7,02
